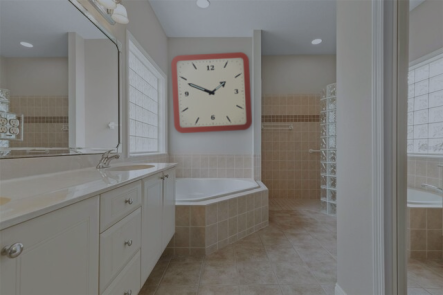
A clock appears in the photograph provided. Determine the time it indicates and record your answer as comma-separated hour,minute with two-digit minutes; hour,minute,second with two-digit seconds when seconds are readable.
1,49
